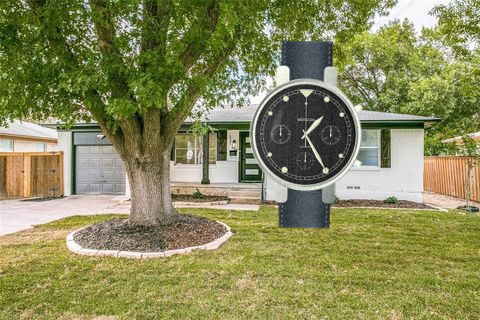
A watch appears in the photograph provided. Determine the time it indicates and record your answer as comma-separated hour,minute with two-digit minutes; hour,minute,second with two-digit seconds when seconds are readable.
1,25
